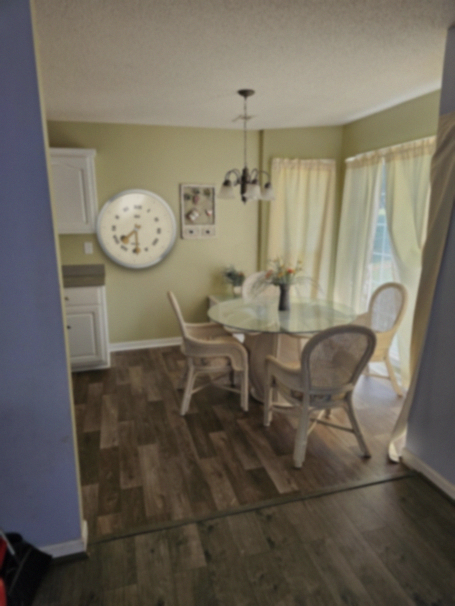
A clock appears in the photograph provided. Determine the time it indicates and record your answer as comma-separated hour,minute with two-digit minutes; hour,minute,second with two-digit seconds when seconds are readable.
7,29
